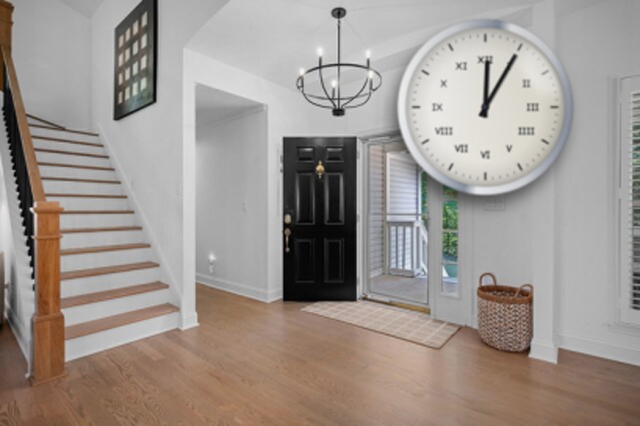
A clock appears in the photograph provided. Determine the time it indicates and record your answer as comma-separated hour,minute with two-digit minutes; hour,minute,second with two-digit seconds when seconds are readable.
12,05
